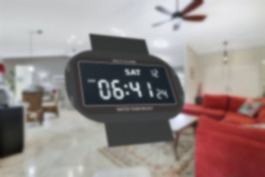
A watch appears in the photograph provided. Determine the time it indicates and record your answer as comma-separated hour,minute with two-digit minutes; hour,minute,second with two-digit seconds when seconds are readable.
6,41
